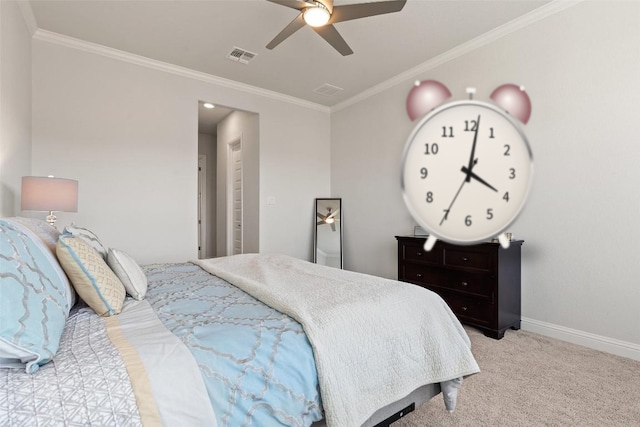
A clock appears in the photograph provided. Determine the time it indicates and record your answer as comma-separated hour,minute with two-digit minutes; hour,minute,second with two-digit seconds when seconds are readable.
4,01,35
